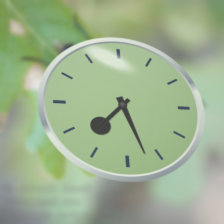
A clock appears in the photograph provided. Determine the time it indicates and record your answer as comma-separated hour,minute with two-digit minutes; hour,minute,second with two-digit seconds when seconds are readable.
7,27
